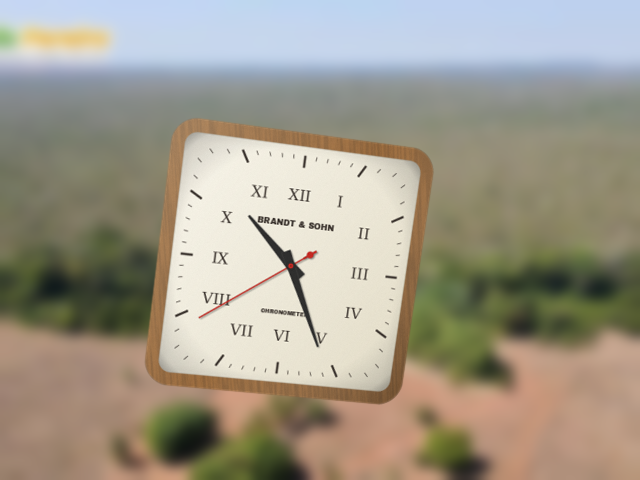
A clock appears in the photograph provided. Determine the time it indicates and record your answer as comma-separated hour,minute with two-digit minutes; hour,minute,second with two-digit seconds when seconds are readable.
10,25,39
